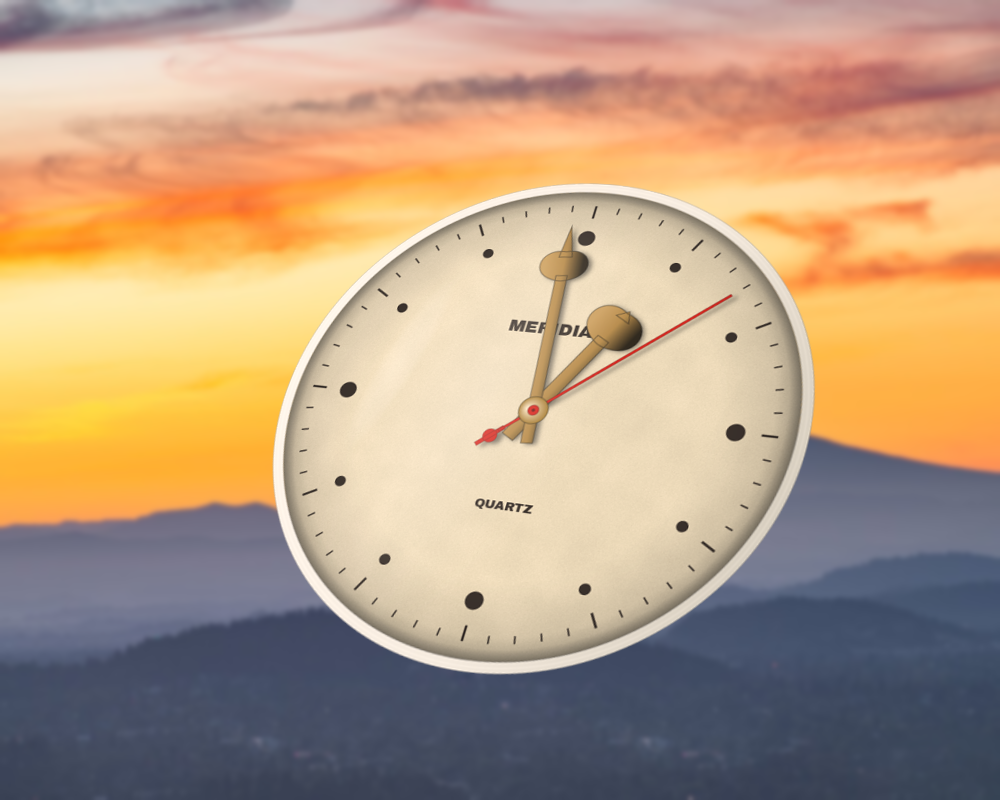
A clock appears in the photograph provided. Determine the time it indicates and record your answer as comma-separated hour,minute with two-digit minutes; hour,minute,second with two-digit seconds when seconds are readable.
12,59,08
